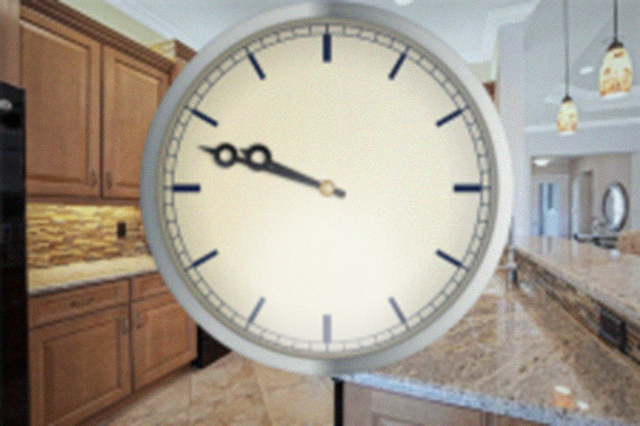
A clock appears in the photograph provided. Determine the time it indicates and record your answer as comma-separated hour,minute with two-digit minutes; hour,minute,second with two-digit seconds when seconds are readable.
9,48
